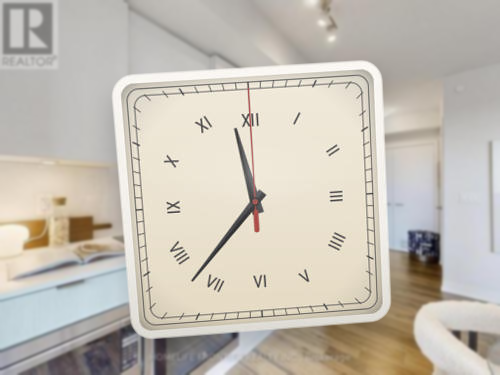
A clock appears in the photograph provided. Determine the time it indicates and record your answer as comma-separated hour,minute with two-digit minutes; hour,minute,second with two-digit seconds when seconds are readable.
11,37,00
